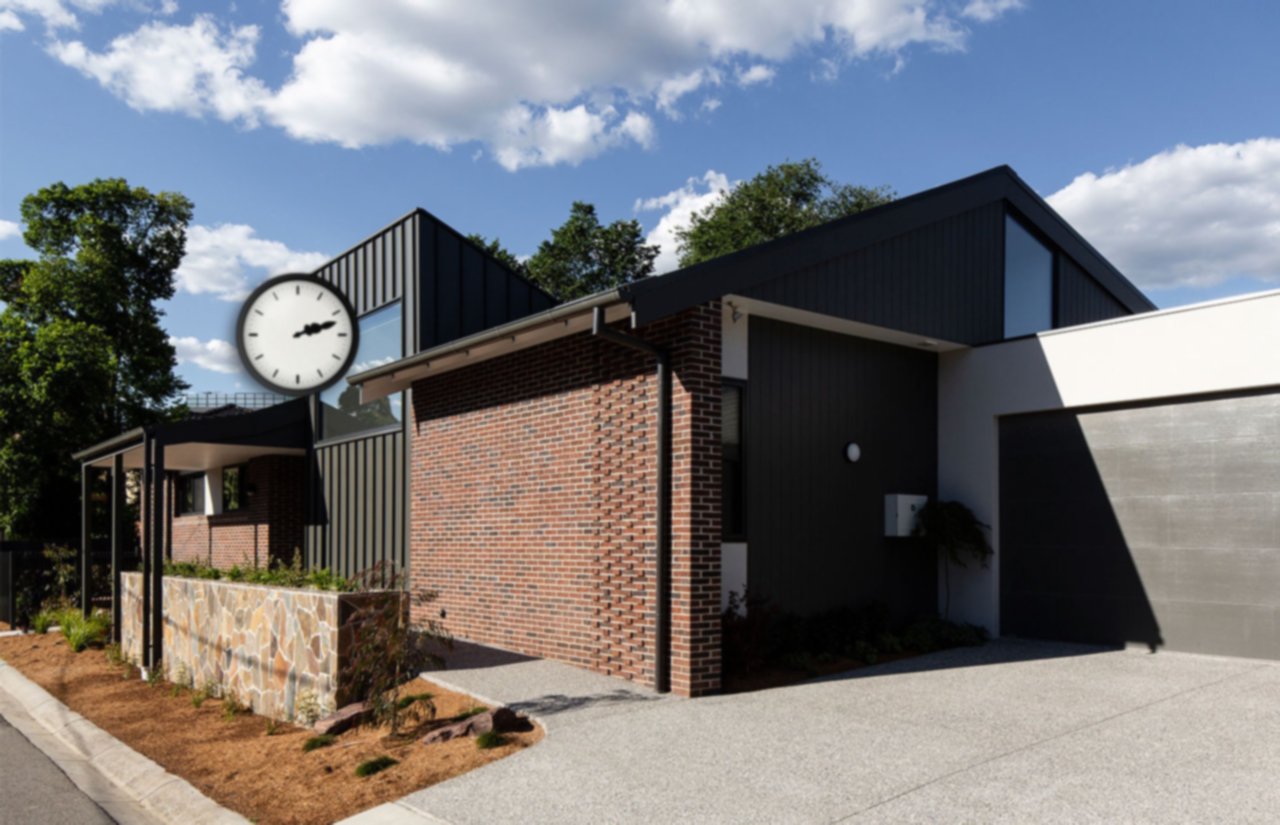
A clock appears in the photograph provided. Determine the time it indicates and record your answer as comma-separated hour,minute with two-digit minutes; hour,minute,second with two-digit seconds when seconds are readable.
2,12
